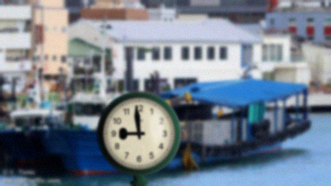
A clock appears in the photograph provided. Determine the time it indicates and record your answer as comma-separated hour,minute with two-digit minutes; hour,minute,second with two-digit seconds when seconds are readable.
8,59
